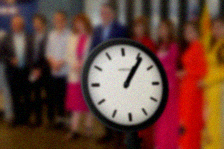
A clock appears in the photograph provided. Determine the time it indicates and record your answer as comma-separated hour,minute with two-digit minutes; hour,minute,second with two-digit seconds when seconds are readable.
1,06
